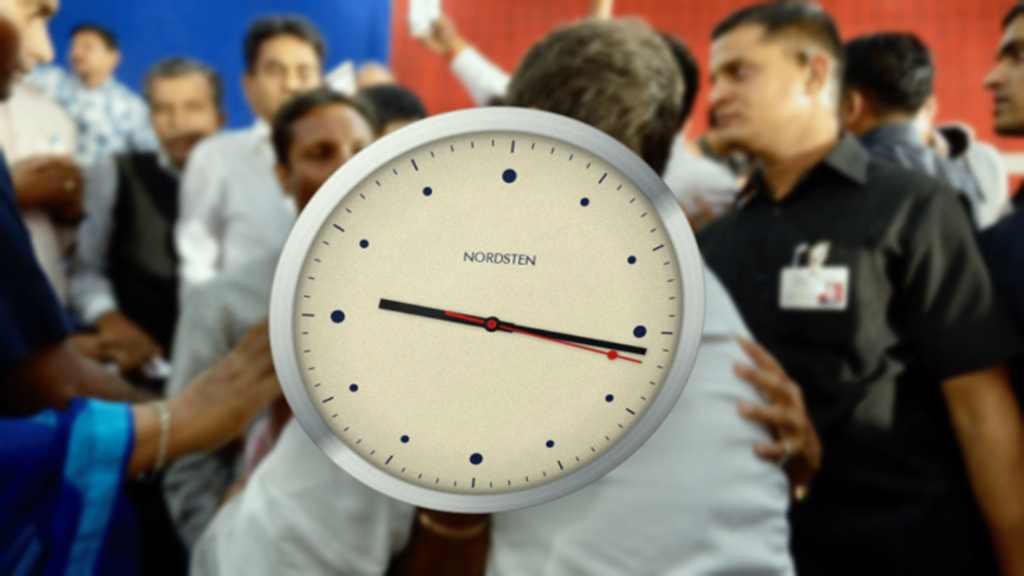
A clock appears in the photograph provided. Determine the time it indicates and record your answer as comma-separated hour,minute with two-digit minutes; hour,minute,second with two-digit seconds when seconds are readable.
9,16,17
